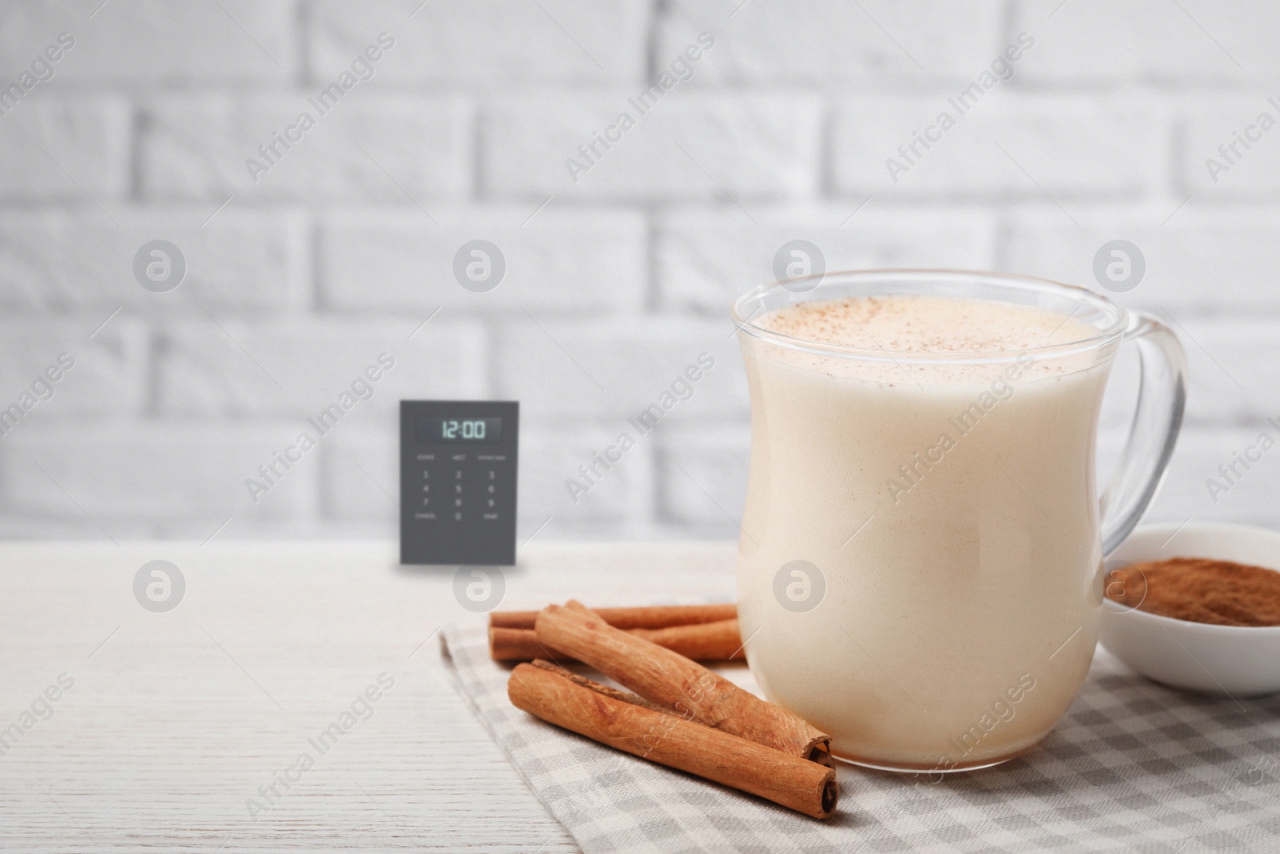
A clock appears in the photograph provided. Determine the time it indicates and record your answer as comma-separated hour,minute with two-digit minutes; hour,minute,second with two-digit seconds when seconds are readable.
12,00
